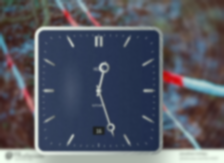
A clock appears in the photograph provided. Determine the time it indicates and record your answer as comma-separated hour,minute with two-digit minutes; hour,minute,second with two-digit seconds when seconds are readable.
12,27
